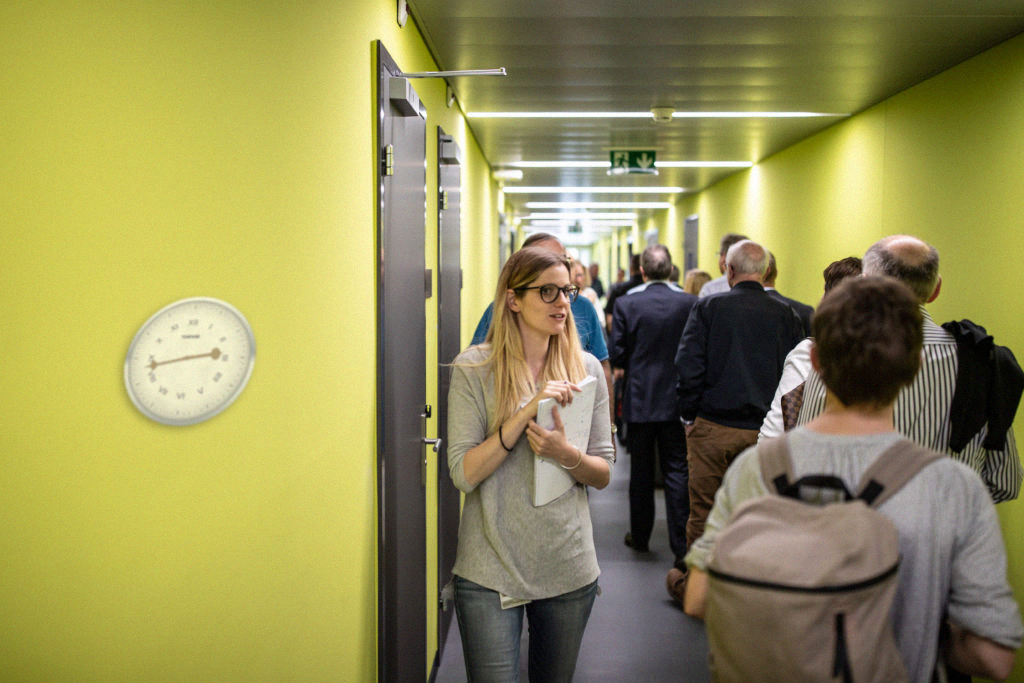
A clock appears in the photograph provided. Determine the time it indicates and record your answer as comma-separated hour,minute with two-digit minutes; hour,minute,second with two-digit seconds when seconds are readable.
2,43
